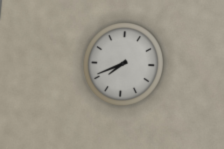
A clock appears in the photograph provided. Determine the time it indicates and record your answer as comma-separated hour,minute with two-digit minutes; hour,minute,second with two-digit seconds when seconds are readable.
7,41
